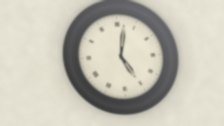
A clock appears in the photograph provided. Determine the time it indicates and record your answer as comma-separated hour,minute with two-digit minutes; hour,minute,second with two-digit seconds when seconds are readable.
5,02
